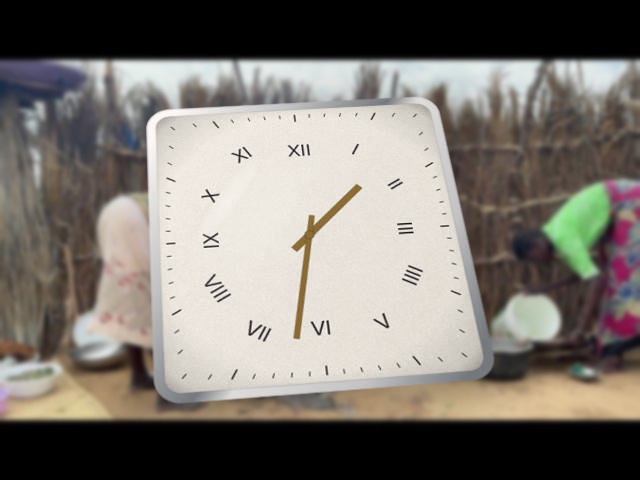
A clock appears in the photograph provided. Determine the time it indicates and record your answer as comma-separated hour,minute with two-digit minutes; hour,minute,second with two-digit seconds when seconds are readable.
1,32
